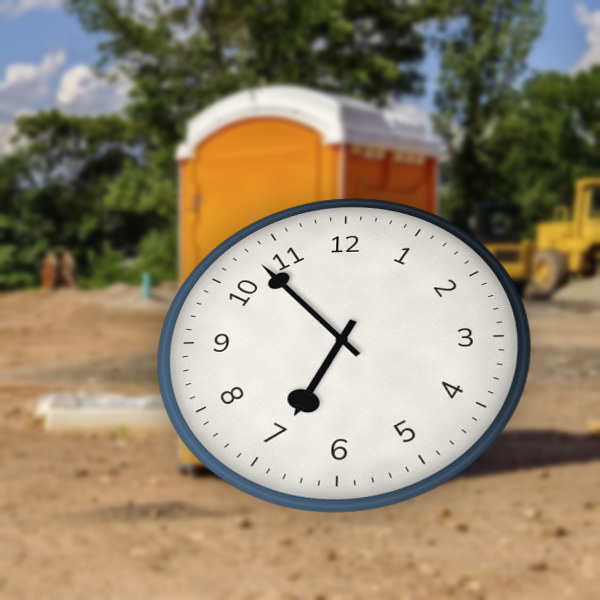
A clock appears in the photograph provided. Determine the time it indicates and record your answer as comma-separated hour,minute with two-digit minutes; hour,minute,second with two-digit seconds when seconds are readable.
6,53
